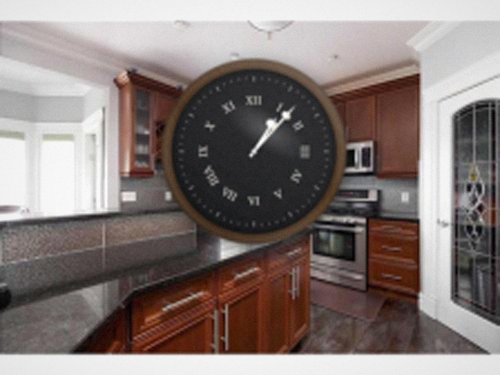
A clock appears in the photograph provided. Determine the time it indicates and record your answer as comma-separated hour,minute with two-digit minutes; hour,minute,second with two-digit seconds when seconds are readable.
1,07
